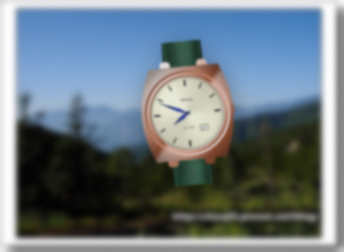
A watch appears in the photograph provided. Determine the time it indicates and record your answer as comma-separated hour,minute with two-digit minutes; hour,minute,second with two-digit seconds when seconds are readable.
7,49
